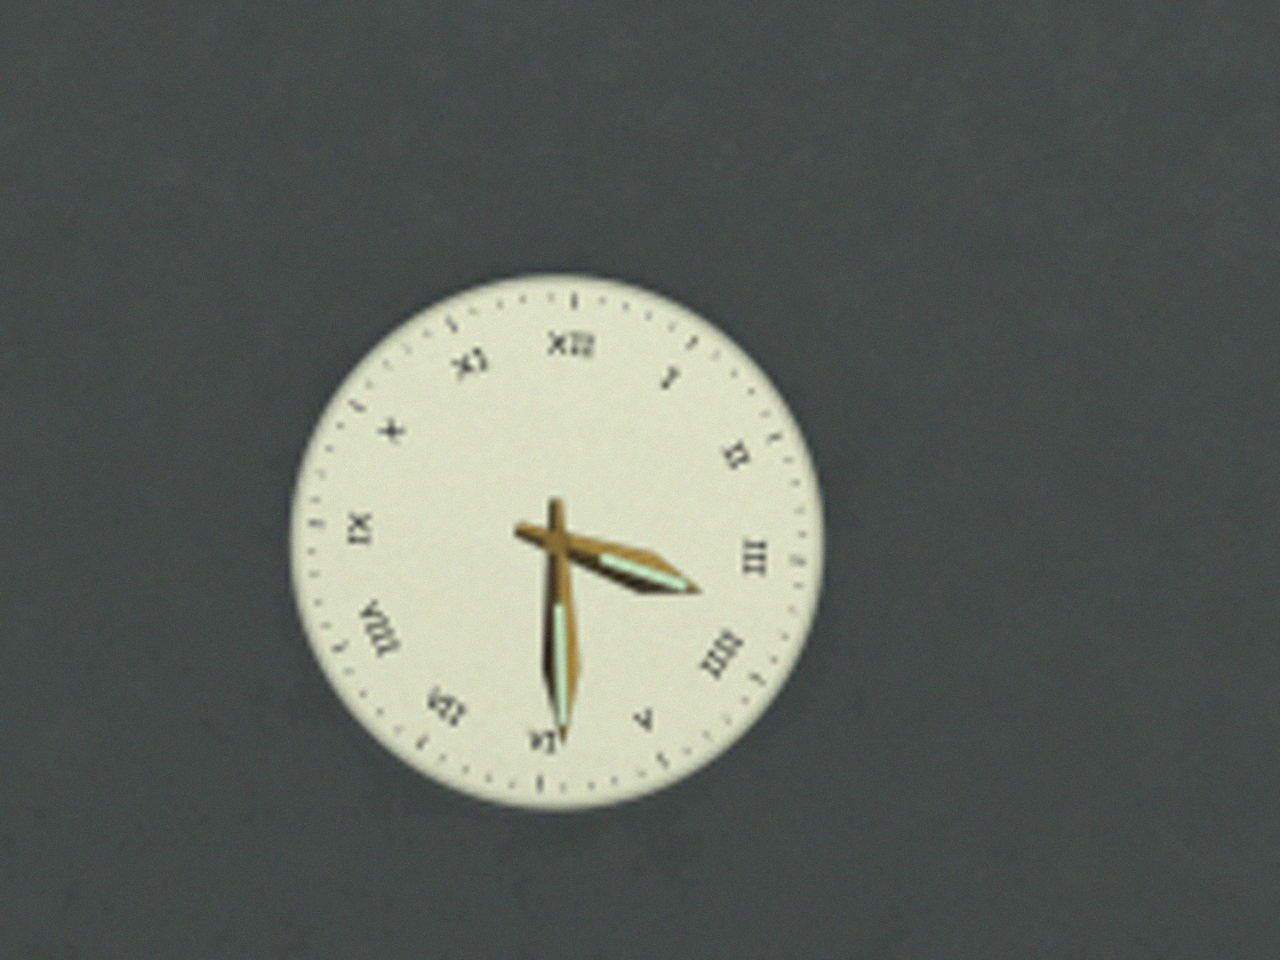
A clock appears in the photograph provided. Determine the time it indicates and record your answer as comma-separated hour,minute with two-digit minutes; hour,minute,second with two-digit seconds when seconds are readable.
3,29
